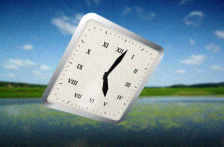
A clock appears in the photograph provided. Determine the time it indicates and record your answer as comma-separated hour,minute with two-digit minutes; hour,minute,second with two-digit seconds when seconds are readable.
5,02
